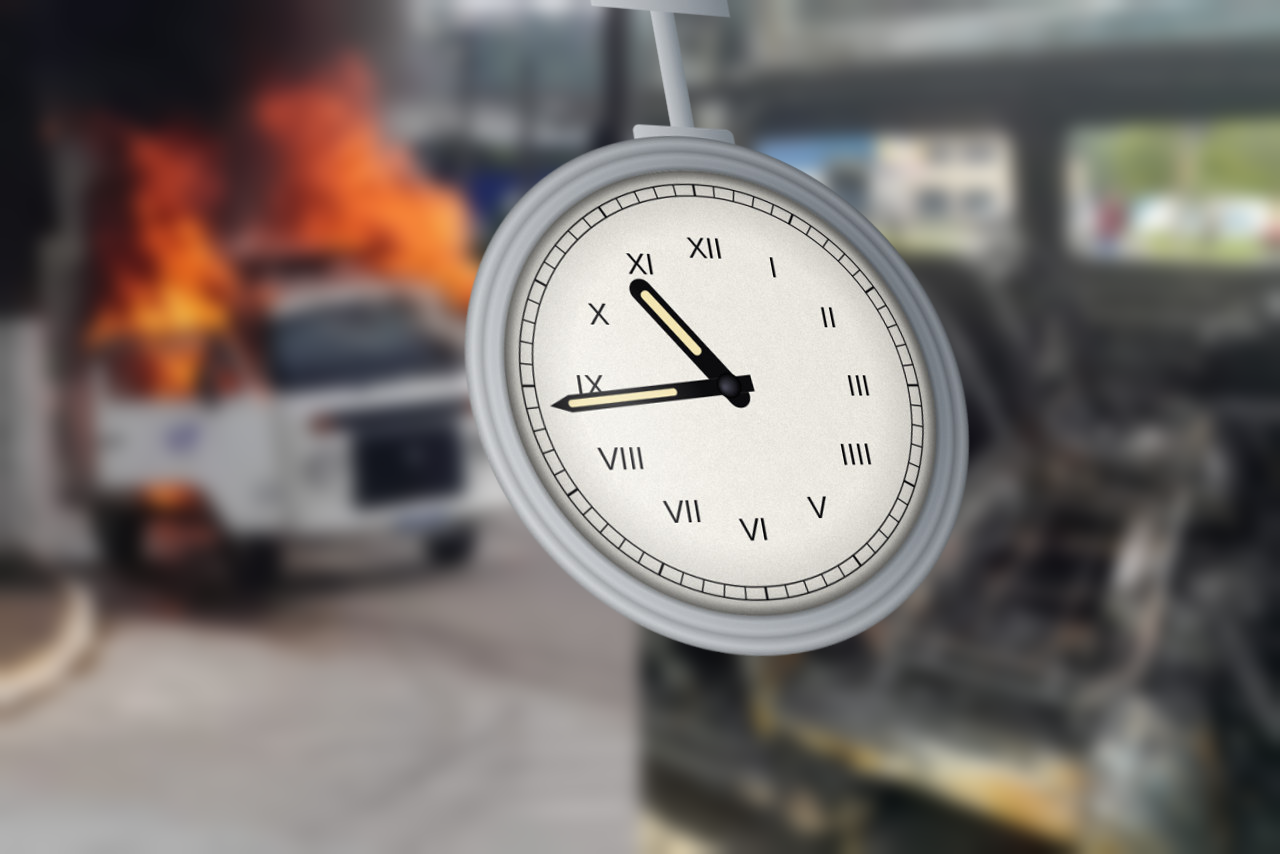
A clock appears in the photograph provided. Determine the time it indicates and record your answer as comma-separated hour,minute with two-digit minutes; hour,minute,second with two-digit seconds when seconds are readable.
10,44
